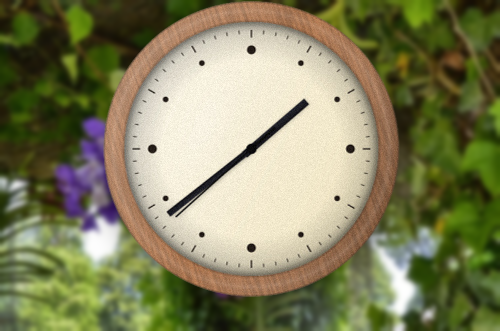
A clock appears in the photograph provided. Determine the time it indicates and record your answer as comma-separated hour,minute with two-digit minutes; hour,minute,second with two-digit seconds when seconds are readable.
1,38,38
